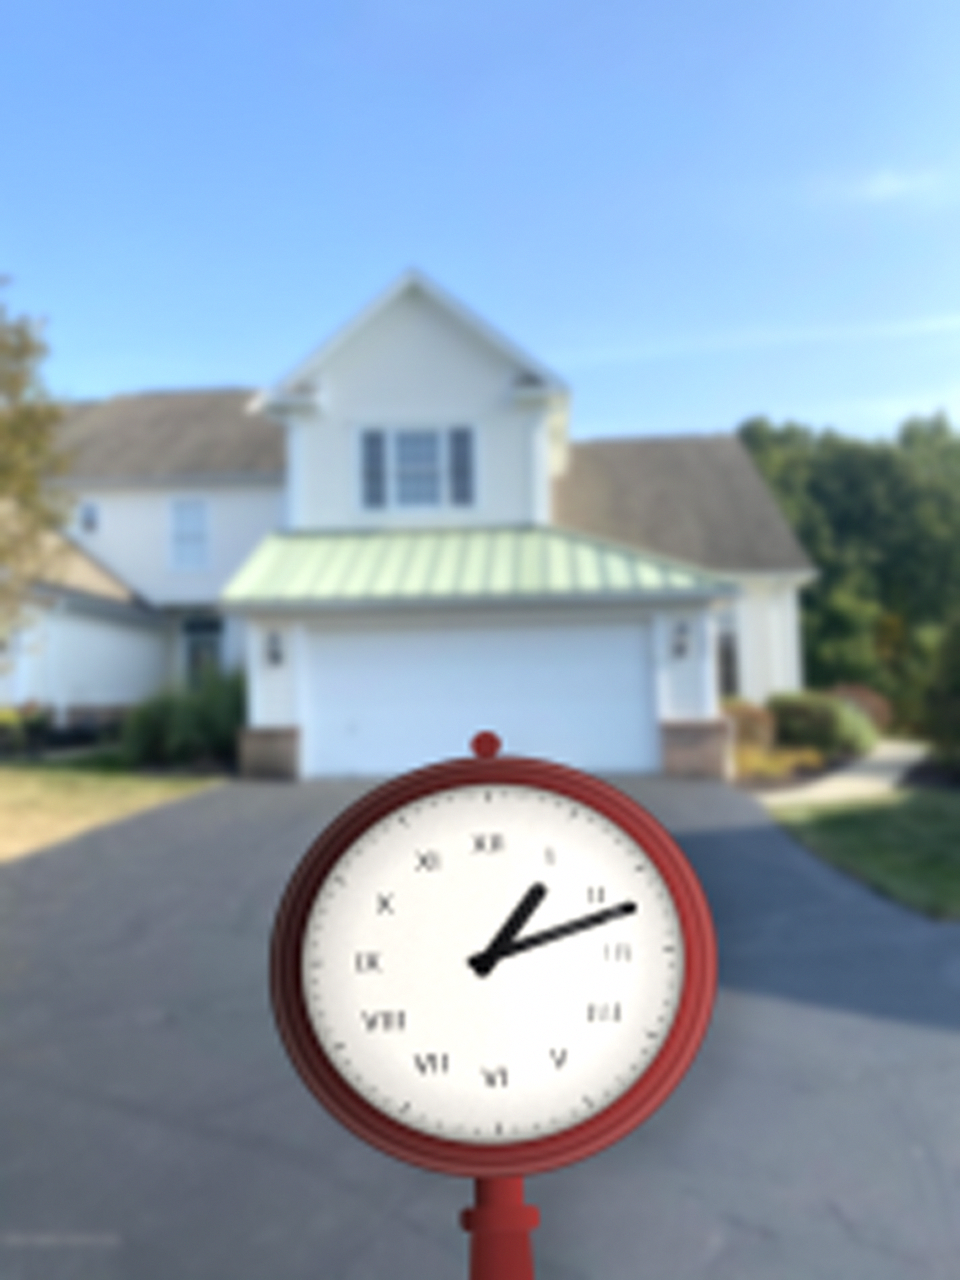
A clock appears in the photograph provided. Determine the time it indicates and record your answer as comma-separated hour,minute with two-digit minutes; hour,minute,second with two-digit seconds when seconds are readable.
1,12
